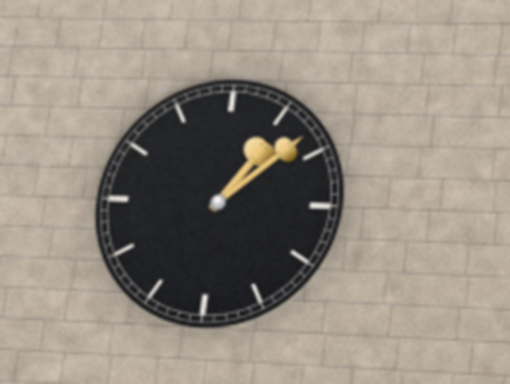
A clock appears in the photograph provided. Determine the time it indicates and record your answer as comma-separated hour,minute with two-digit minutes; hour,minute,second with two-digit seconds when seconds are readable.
1,08
